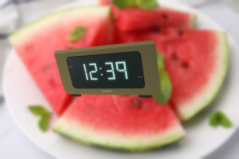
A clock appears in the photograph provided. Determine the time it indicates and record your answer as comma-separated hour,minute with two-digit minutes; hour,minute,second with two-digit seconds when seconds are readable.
12,39
